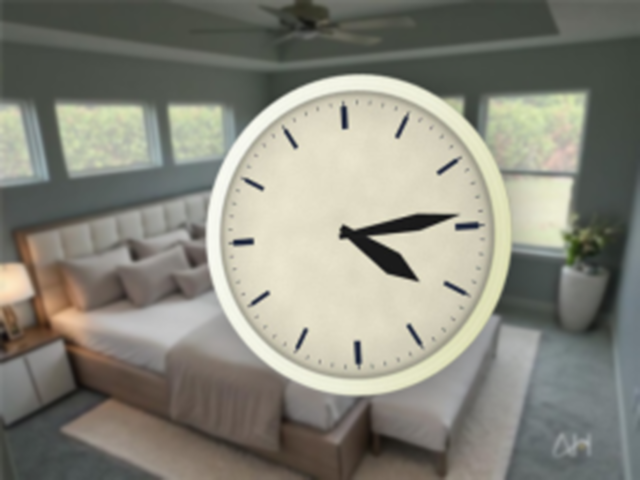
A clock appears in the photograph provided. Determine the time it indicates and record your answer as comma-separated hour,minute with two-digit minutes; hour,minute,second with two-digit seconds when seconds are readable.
4,14
